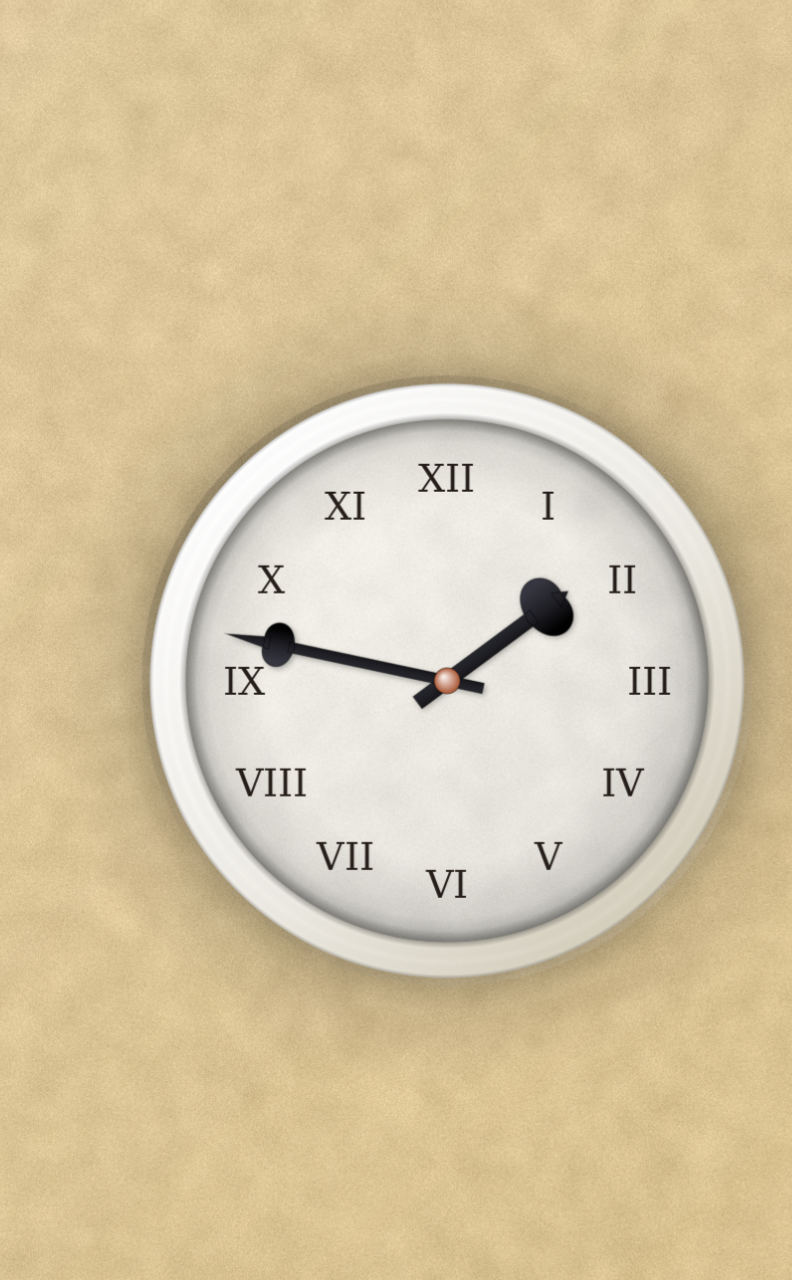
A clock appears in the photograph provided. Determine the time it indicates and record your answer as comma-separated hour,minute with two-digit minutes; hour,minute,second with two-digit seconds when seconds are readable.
1,47
